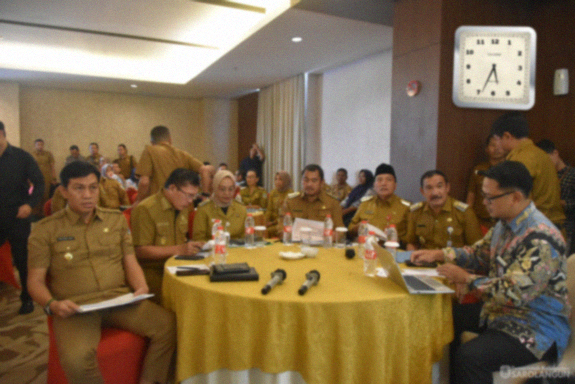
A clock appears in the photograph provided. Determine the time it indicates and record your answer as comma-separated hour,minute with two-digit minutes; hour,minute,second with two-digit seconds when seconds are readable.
5,34
